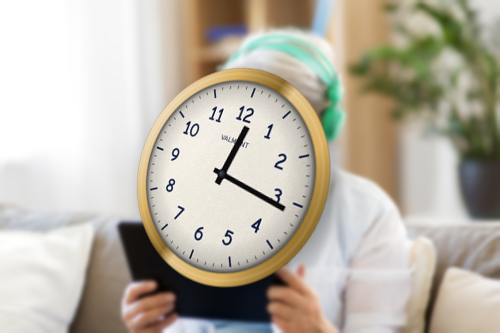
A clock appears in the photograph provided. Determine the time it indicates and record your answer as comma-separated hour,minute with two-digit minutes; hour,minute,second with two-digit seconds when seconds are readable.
12,16
